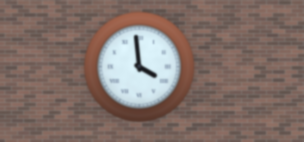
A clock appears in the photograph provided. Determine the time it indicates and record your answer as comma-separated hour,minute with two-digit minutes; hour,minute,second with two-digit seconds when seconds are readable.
3,59
